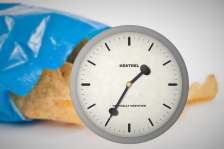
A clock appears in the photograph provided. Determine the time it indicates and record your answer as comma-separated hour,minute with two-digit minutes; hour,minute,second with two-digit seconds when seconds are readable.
1,35
